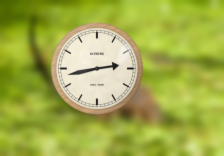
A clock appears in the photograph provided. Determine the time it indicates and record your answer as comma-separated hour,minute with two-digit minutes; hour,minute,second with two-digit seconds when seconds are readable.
2,43
